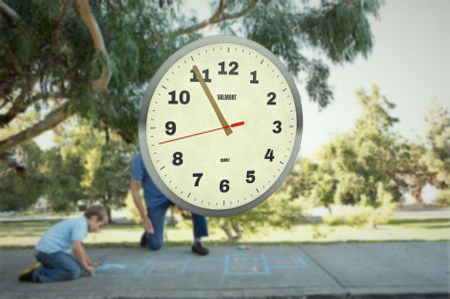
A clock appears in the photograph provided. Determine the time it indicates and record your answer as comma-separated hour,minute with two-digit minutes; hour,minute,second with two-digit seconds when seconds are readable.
10,54,43
